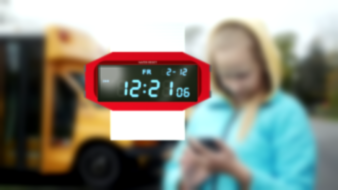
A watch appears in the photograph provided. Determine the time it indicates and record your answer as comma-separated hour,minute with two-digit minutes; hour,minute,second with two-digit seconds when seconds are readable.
12,21
